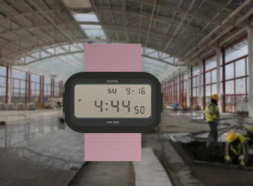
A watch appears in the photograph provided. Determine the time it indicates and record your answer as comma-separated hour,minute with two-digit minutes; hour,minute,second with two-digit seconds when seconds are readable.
4,44,50
